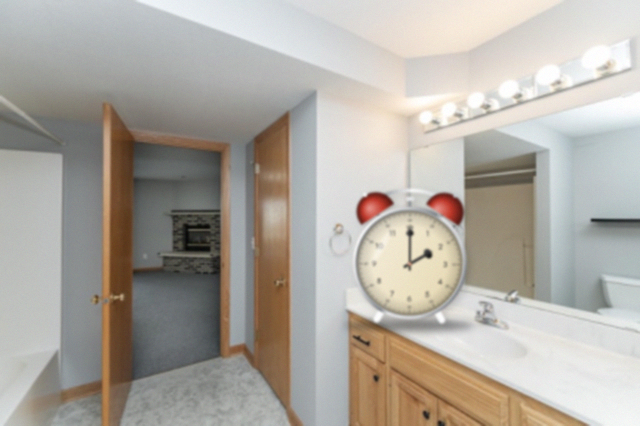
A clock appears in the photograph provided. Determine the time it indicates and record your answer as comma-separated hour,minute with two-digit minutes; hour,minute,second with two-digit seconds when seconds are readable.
2,00
